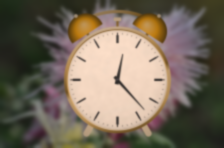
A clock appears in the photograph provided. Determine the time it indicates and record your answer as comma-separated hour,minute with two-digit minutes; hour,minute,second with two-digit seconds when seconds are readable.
12,23
